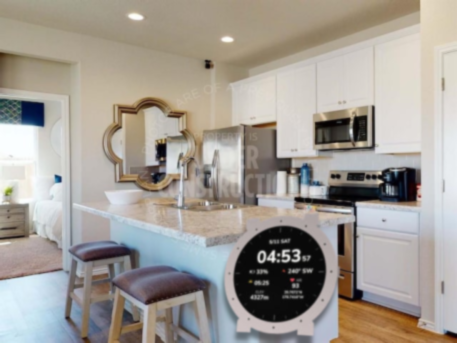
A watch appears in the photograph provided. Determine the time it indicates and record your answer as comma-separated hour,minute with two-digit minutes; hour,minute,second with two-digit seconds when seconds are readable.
4,53
